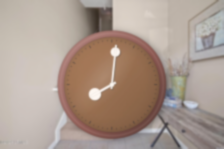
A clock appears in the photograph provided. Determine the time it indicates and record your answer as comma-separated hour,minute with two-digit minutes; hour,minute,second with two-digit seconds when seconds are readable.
8,01
